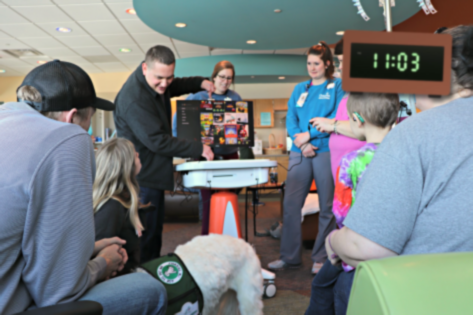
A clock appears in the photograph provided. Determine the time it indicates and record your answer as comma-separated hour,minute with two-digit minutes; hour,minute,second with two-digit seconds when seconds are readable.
11,03
